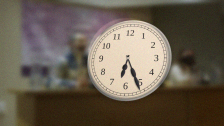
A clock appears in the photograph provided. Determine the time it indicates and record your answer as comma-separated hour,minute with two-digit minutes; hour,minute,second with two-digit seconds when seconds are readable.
6,26
